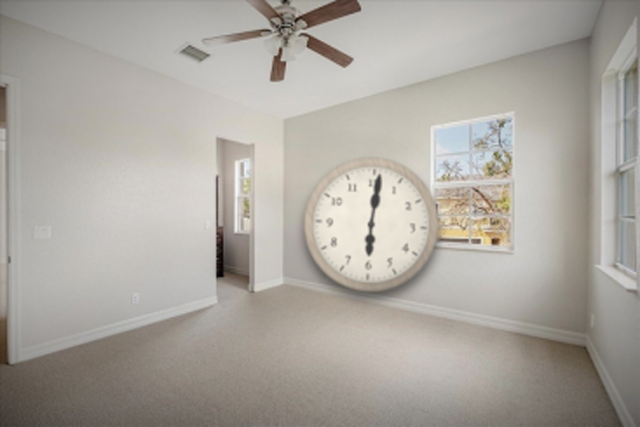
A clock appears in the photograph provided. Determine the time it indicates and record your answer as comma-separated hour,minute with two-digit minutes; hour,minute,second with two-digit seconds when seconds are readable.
6,01
